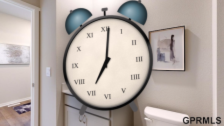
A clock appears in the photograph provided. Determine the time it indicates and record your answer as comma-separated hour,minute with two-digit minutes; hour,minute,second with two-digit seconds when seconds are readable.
7,01
